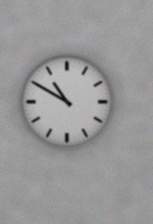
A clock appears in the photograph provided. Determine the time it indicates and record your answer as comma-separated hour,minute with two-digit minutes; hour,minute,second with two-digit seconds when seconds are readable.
10,50
